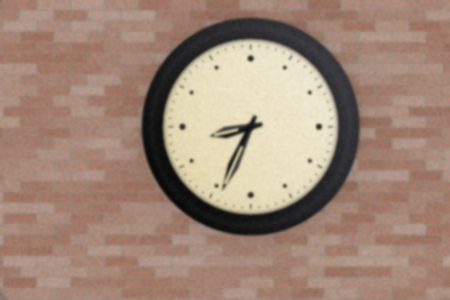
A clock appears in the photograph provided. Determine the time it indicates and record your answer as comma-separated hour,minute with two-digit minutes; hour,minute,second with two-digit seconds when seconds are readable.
8,34
